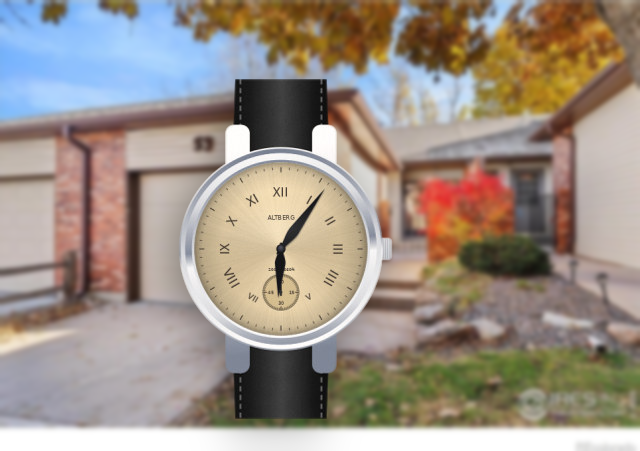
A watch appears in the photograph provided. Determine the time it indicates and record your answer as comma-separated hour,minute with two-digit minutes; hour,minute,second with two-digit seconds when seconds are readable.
6,06
